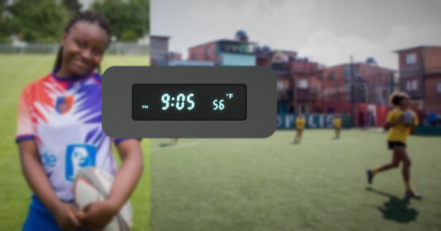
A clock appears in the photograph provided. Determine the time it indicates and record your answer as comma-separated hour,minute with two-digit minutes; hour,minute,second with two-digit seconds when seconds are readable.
9,05
